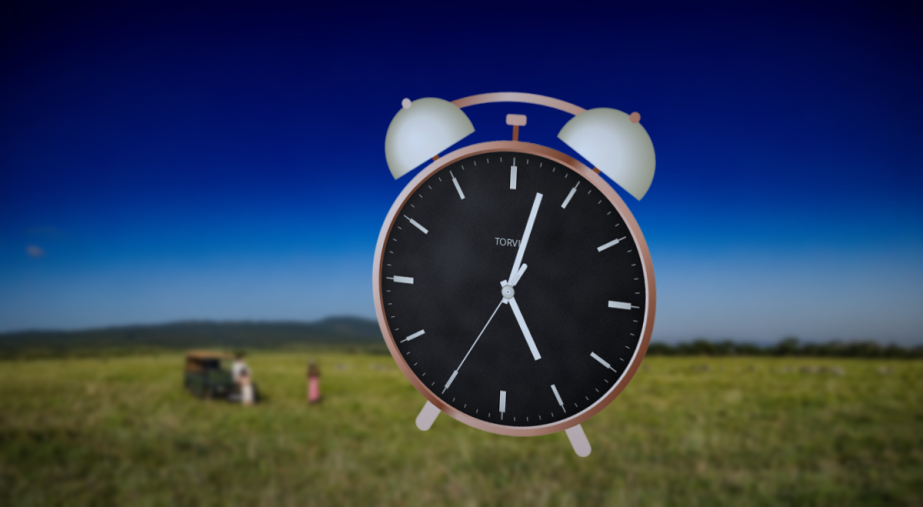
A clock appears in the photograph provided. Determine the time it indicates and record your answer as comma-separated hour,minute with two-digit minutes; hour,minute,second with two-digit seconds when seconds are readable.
5,02,35
